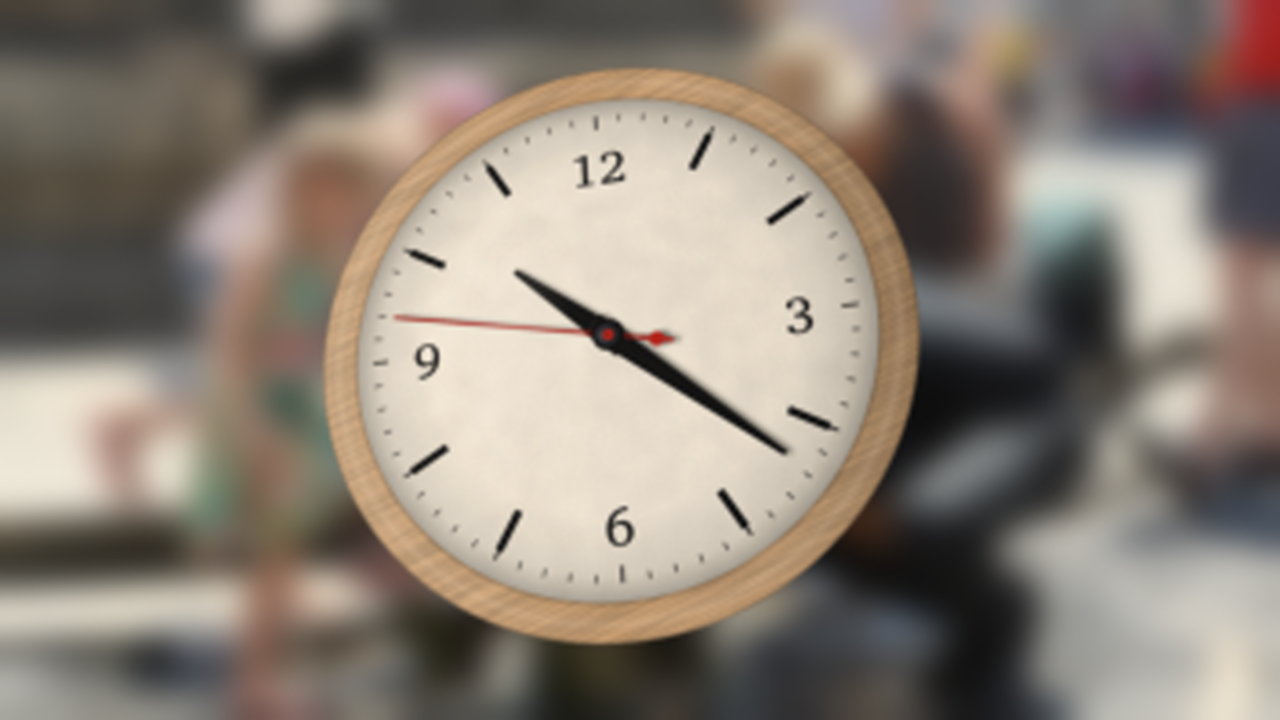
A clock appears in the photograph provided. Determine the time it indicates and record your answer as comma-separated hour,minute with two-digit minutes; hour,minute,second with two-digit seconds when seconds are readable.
10,21,47
